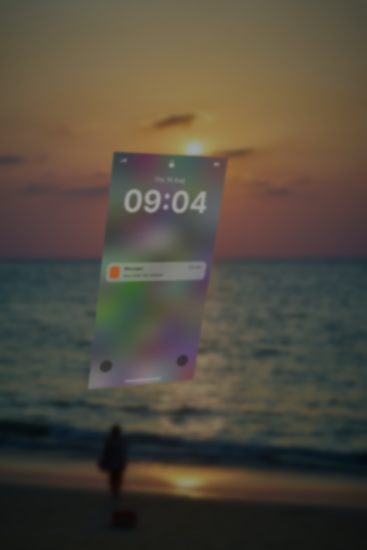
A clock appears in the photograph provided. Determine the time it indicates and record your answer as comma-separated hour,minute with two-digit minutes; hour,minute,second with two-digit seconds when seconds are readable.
9,04
